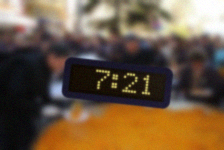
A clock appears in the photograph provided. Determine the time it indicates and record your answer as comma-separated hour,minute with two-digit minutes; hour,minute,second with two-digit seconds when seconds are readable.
7,21
